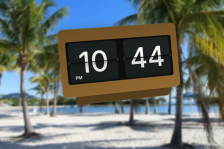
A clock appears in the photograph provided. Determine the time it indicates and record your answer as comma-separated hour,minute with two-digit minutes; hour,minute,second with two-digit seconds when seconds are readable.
10,44
